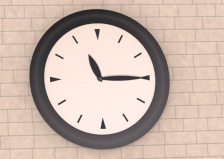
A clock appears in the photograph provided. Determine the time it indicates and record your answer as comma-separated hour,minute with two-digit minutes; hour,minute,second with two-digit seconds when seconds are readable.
11,15
